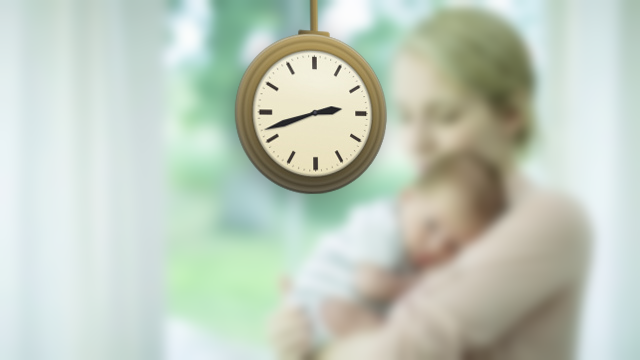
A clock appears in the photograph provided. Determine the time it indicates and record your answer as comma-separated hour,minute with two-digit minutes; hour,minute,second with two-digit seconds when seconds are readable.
2,42
